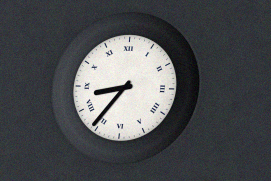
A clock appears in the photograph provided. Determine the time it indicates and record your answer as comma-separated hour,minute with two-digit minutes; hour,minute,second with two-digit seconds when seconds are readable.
8,36
